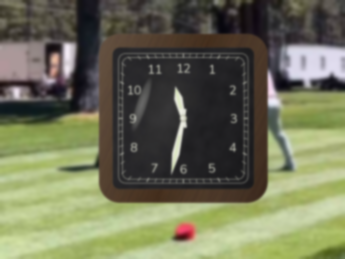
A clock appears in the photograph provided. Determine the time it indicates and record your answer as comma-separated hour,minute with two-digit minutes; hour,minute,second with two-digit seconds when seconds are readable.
11,32
